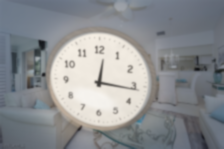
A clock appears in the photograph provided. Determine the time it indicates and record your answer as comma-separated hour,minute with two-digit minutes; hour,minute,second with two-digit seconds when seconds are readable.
12,16
